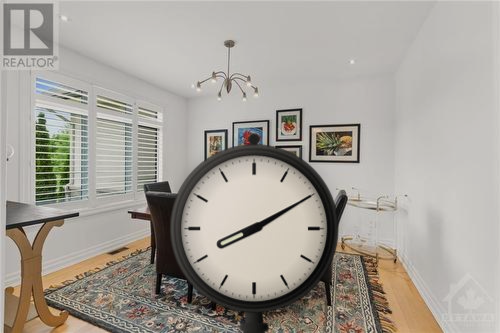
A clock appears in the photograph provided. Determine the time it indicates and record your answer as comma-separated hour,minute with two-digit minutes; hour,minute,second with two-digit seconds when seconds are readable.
8,10
